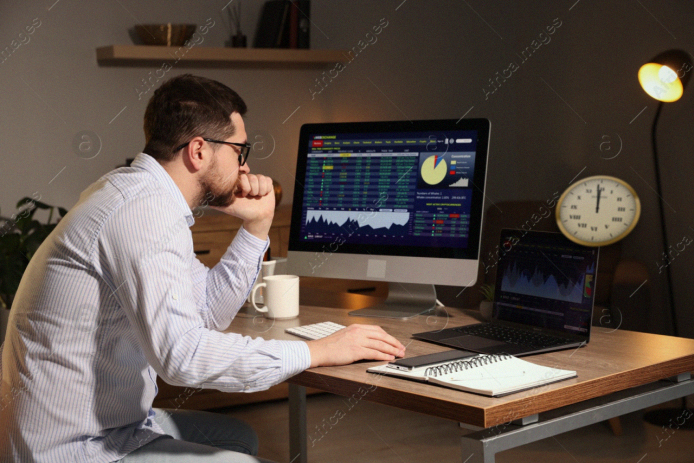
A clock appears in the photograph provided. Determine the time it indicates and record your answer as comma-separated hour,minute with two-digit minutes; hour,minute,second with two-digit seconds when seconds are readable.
11,59
